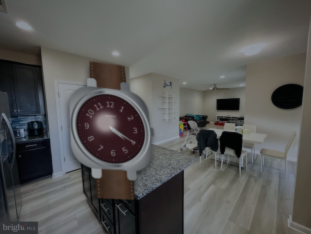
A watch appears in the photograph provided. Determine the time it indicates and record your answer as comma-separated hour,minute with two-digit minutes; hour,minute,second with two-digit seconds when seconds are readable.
4,20
